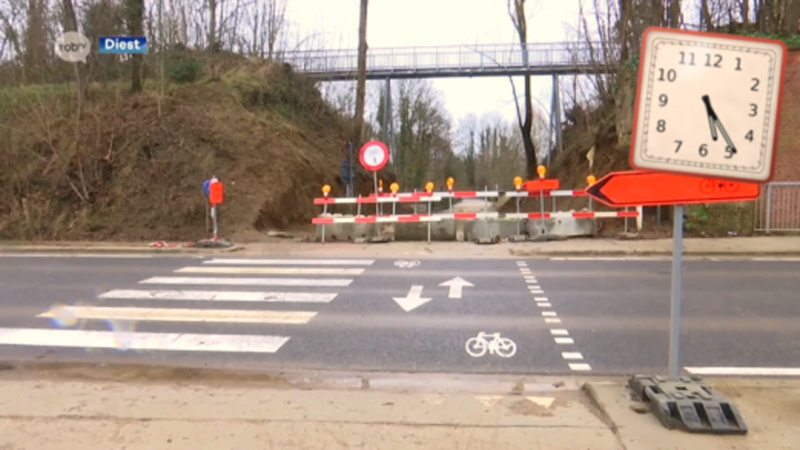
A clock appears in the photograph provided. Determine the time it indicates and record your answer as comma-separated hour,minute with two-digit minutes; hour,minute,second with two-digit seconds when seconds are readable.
5,24
